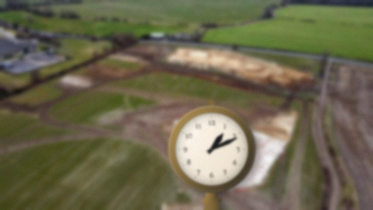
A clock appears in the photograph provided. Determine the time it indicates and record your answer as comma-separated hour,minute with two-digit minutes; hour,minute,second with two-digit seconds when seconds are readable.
1,11
